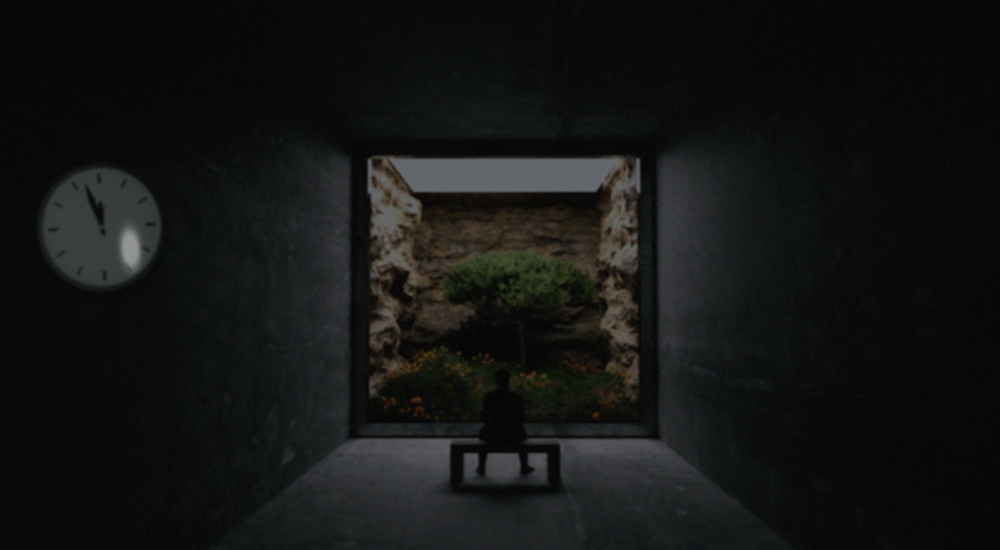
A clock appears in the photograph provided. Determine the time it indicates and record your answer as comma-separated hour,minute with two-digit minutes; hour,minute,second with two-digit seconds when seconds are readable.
11,57
